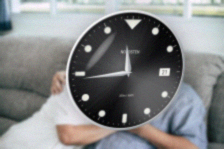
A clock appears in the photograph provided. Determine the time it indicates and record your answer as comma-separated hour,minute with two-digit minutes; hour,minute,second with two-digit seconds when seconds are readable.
11,44
